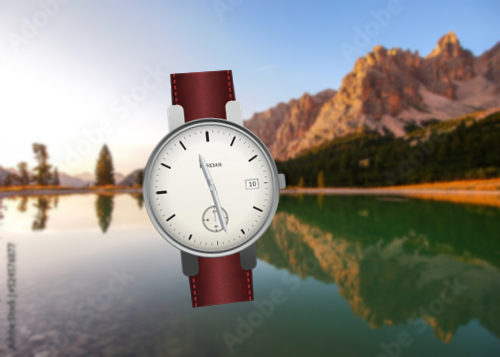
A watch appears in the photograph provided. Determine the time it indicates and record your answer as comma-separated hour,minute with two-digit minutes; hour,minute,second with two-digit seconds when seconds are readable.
11,28
